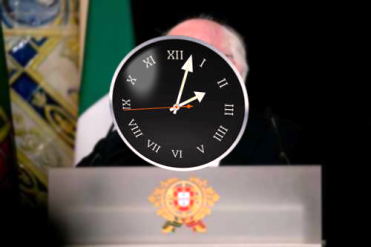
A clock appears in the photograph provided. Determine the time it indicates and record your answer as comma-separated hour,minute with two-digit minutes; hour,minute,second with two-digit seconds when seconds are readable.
2,02,44
